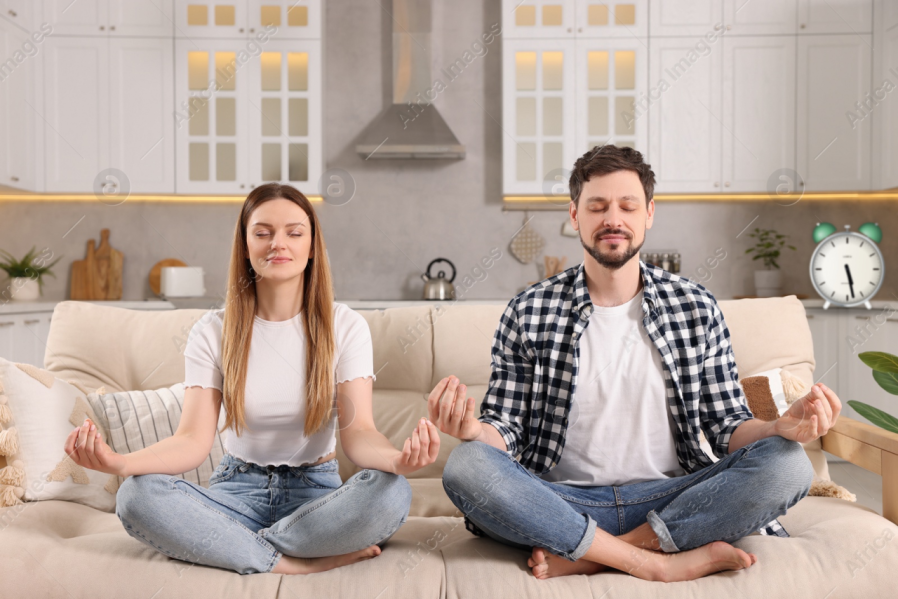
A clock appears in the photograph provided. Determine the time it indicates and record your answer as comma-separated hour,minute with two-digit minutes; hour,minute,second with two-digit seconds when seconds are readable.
5,28
